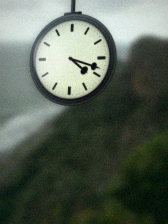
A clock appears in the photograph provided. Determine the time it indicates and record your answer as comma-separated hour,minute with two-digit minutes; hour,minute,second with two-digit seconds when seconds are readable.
4,18
